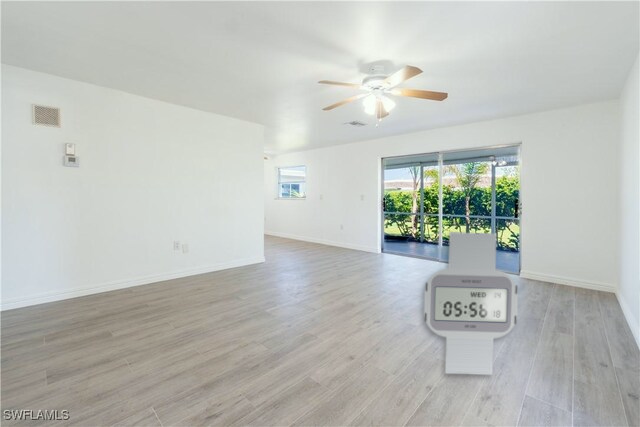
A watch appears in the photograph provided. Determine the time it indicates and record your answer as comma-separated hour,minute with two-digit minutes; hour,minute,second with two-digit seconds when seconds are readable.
5,56
